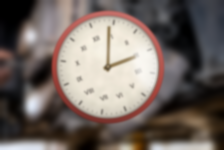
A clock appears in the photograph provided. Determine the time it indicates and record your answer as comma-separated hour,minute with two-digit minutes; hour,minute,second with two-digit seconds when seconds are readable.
3,04
